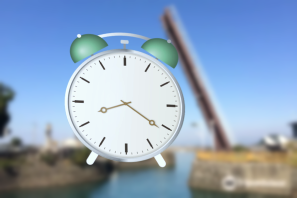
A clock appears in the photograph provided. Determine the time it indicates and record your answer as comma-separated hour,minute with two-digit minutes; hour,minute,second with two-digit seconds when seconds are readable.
8,21
